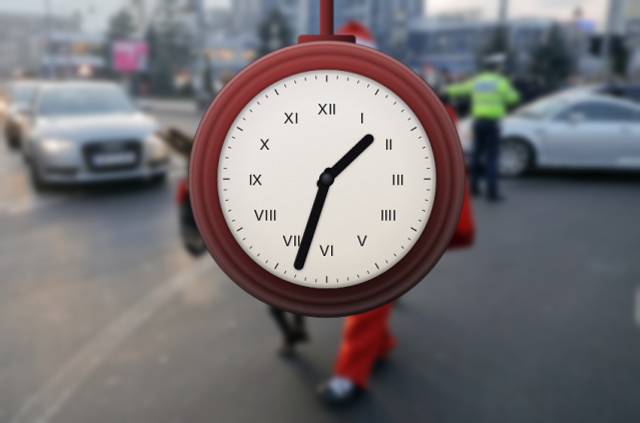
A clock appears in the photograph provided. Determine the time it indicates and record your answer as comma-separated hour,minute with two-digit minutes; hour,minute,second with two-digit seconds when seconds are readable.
1,33
